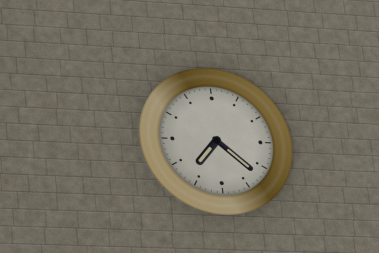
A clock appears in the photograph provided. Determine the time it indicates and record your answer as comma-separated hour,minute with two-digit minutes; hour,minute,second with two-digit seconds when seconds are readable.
7,22
